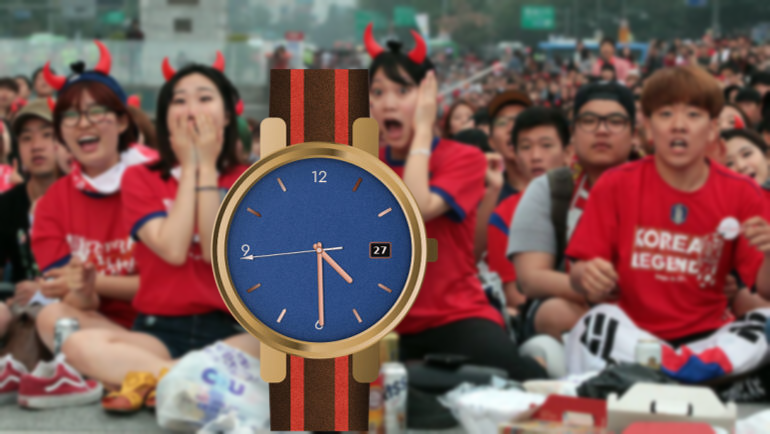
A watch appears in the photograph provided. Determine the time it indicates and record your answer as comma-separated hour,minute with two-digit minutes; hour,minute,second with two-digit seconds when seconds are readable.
4,29,44
